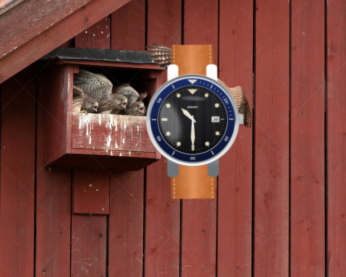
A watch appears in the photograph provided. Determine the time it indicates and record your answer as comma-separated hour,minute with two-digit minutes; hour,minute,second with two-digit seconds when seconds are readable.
10,30
